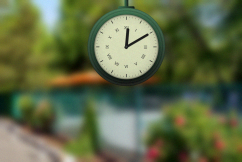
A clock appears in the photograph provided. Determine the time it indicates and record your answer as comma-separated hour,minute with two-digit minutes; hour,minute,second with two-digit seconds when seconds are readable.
12,10
